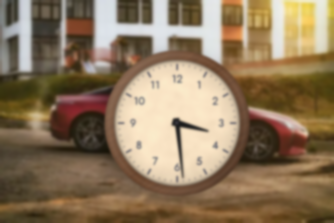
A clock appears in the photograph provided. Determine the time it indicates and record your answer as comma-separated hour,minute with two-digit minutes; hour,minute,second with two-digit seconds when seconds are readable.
3,29
